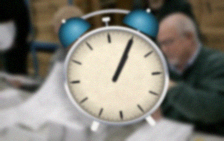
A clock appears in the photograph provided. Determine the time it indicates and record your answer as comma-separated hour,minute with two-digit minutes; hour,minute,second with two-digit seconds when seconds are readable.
1,05
